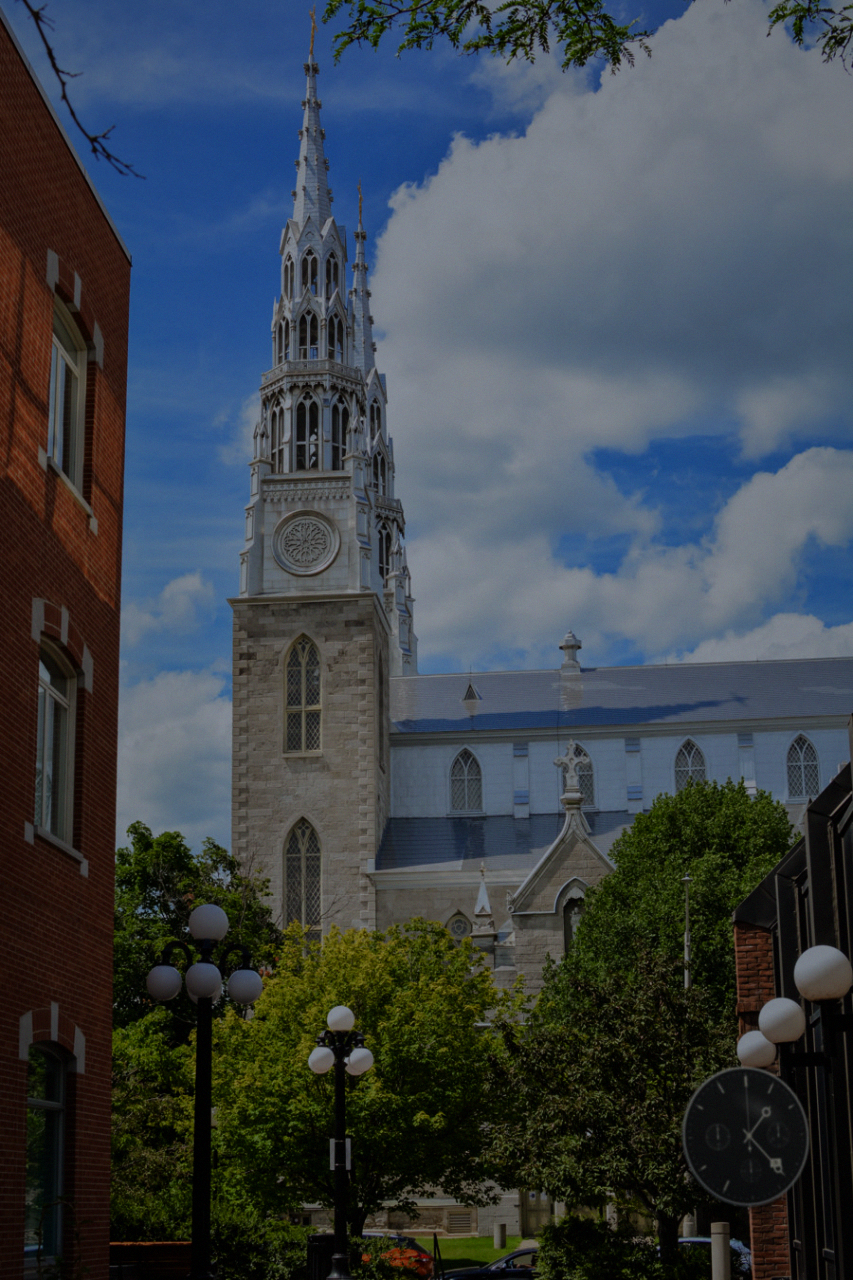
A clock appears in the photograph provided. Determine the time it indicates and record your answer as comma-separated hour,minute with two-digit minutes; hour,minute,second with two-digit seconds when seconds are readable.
1,23
